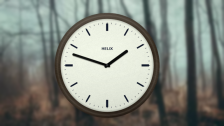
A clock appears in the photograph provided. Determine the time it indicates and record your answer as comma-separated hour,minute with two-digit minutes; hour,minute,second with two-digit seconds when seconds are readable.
1,48
